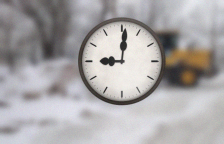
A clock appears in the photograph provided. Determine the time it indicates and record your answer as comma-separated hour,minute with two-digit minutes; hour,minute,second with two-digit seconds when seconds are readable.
9,01
